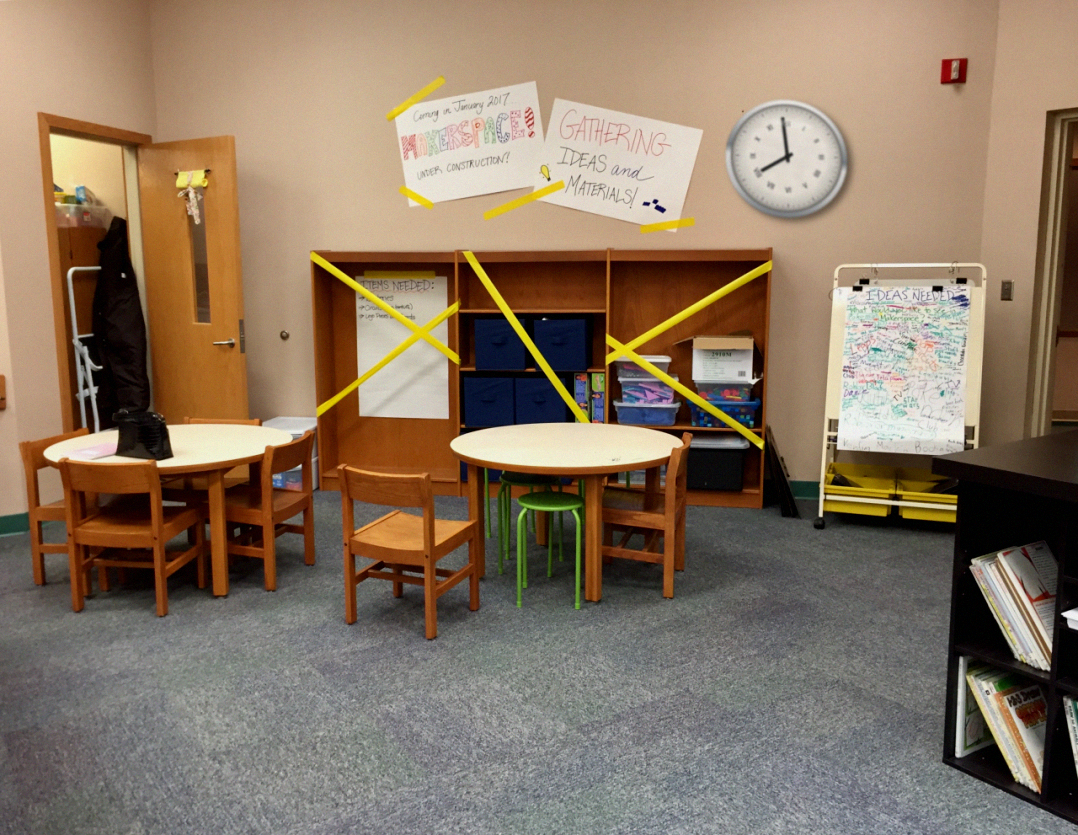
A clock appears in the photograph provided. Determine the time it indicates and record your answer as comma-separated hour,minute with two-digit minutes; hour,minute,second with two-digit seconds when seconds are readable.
7,59
